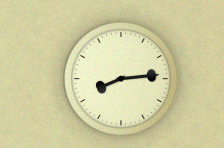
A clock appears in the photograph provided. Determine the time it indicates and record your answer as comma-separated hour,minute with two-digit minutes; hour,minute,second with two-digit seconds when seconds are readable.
8,14
